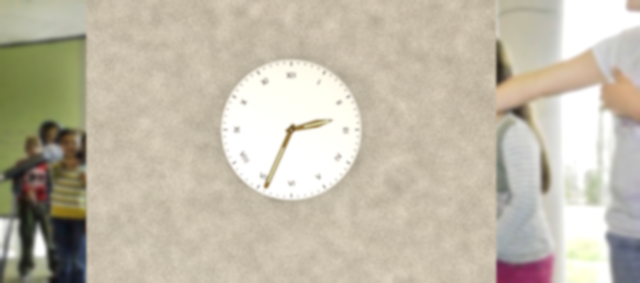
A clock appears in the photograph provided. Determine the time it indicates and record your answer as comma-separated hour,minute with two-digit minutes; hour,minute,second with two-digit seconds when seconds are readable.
2,34
